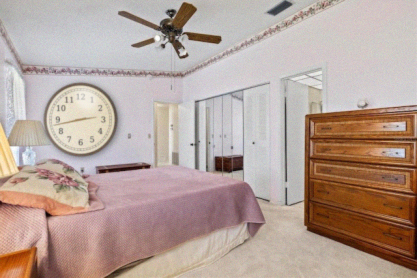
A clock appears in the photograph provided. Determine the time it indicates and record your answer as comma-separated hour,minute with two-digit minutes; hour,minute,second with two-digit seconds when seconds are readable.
2,43
